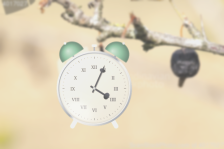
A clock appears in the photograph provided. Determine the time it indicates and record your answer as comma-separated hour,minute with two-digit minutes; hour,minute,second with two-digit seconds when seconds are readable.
4,04
